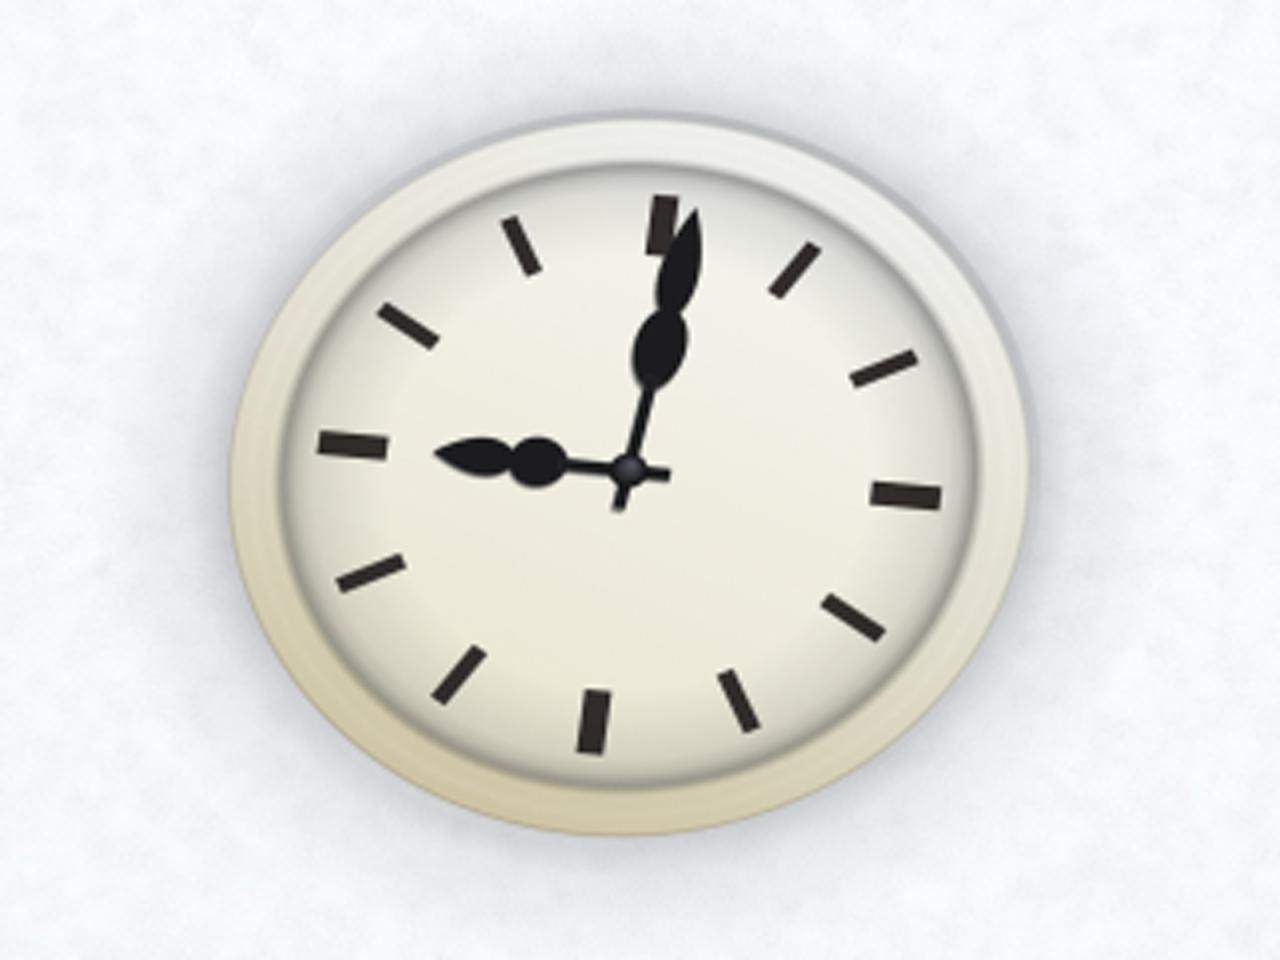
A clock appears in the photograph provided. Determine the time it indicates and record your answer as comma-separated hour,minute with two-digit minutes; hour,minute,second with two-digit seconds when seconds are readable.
9,01
